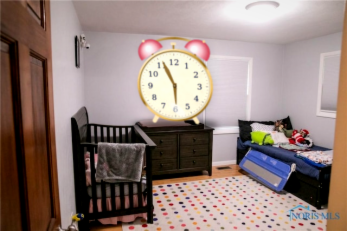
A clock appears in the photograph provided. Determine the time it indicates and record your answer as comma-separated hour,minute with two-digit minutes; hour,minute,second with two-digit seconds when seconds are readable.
5,56
